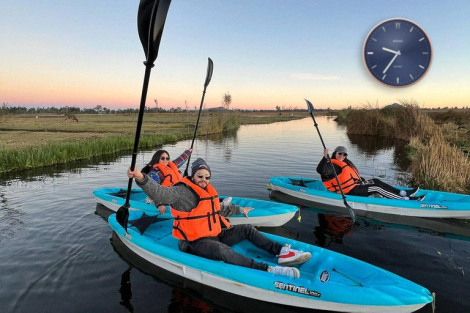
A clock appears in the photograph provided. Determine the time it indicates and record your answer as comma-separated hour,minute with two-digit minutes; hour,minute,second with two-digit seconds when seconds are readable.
9,36
